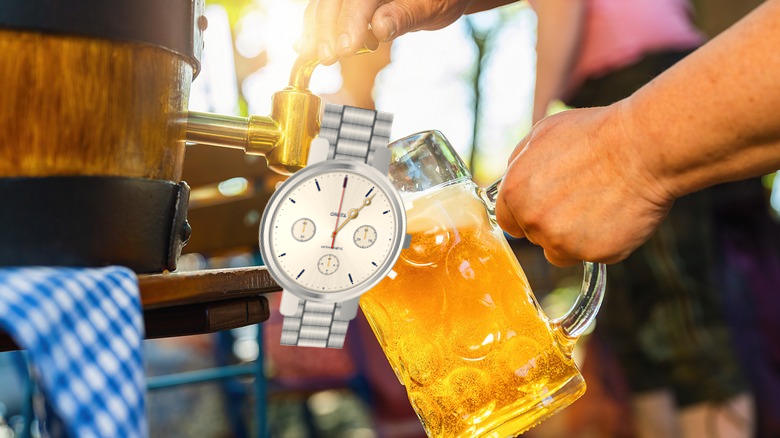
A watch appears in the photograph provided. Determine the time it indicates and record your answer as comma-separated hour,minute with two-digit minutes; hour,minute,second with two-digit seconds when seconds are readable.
1,06
